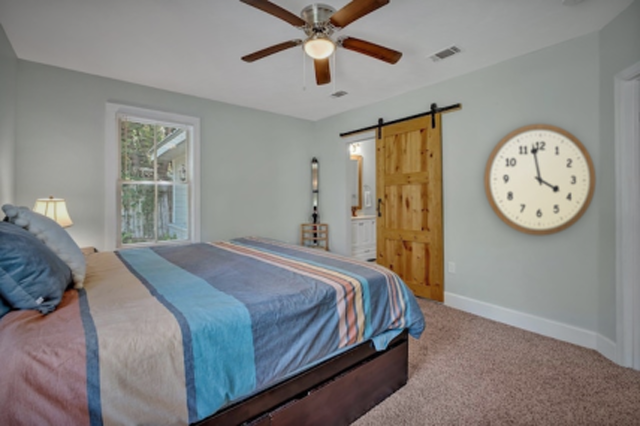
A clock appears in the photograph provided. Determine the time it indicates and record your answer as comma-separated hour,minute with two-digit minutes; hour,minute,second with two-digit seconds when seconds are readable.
3,58
